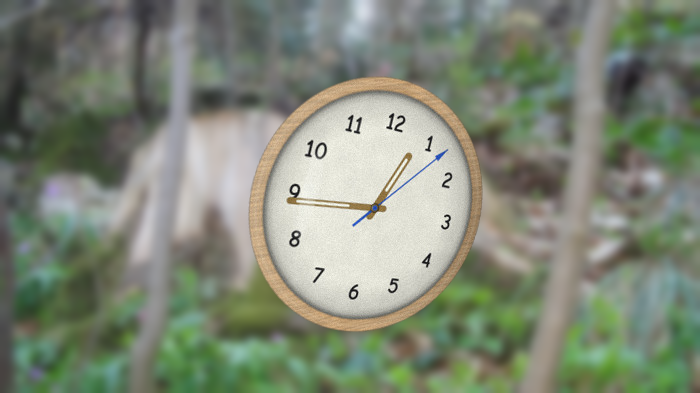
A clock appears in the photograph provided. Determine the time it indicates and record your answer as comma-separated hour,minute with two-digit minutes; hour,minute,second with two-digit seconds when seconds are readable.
12,44,07
